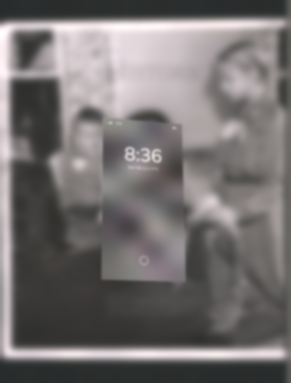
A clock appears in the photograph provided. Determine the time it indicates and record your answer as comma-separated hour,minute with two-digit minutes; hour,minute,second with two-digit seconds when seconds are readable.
8,36
